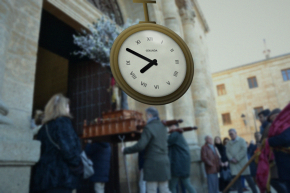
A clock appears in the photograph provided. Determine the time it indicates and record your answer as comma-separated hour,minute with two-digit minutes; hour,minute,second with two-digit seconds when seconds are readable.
7,50
